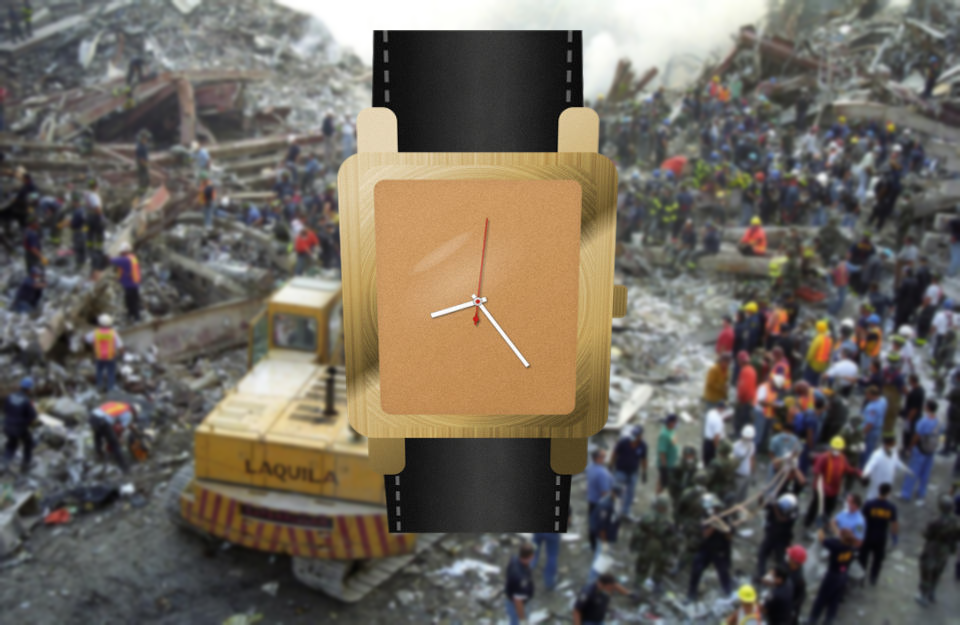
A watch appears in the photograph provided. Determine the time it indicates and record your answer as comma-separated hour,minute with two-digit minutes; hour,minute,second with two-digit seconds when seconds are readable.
8,24,01
